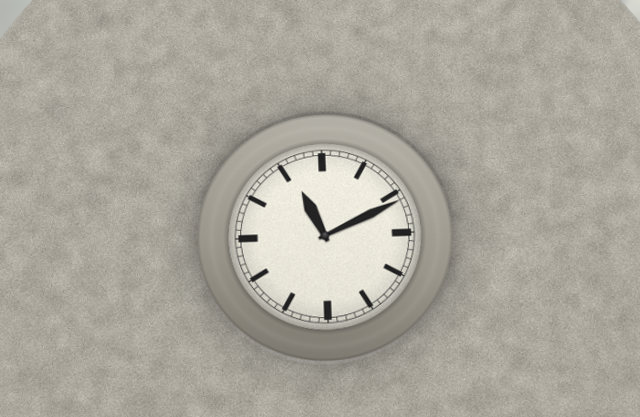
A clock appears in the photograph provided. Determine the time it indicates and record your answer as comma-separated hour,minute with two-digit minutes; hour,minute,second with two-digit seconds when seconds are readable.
11,11
